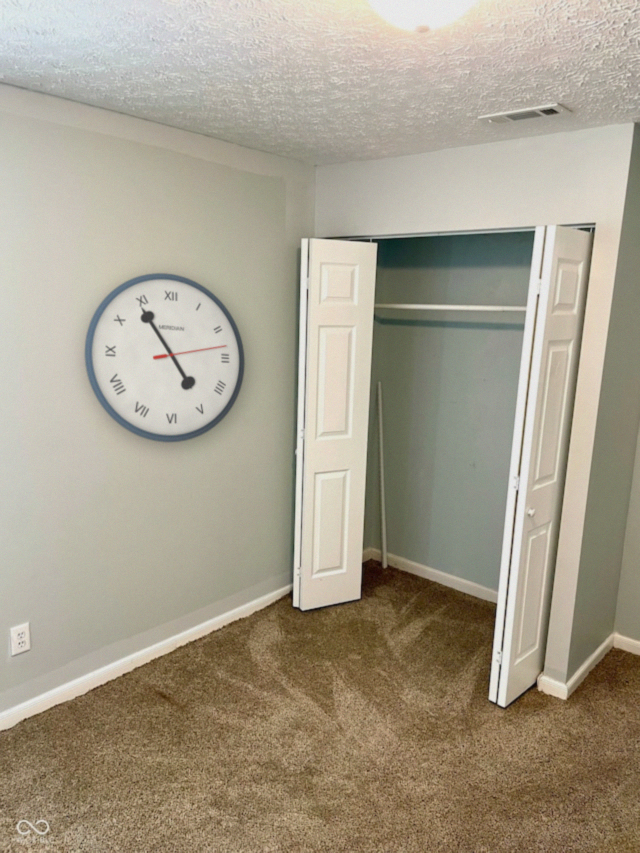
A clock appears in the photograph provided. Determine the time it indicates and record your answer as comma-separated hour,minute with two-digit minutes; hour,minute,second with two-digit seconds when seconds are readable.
4,54,13
